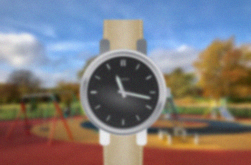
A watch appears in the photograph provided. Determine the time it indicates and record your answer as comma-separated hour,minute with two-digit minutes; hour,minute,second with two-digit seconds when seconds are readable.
11,17
